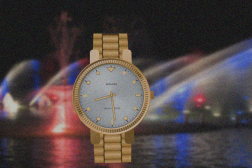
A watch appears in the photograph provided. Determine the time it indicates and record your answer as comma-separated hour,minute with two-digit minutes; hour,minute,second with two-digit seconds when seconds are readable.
8,29
